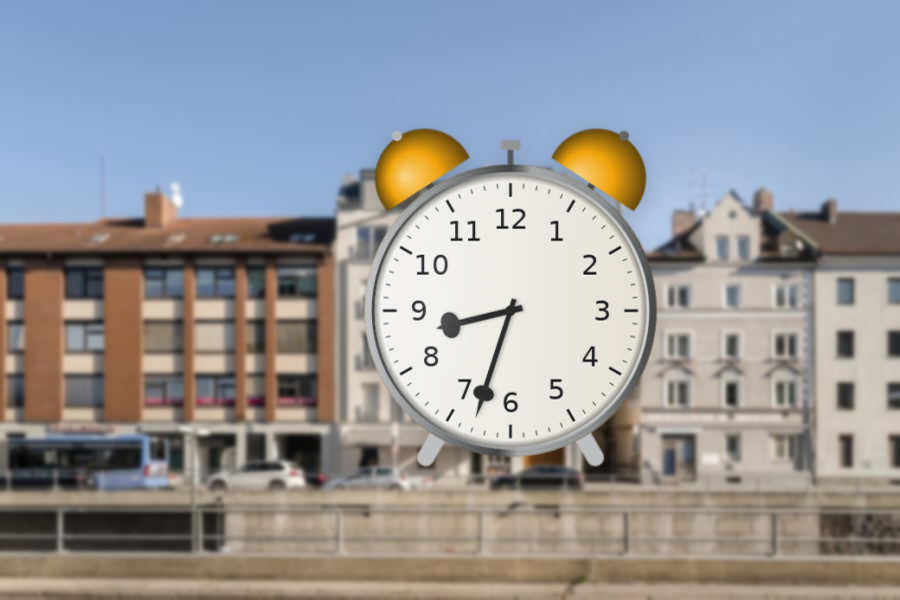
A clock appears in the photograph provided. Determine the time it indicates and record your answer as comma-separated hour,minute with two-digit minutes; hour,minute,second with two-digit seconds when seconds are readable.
8,33
